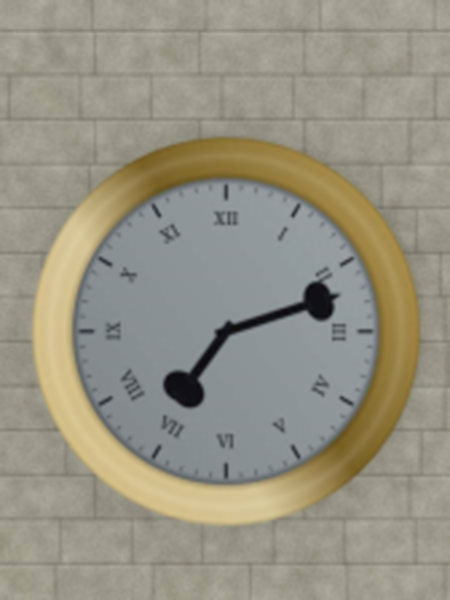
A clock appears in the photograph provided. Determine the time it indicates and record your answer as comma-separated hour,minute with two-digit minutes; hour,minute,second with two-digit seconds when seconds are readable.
7,12
